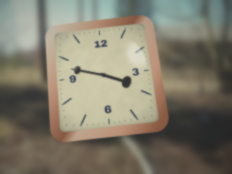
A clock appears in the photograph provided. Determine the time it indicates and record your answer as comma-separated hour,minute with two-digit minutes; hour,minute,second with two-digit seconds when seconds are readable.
3,48
